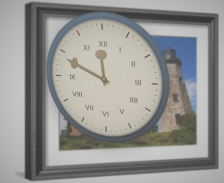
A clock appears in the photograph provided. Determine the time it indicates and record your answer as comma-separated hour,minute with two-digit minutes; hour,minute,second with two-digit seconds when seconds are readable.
11,49
